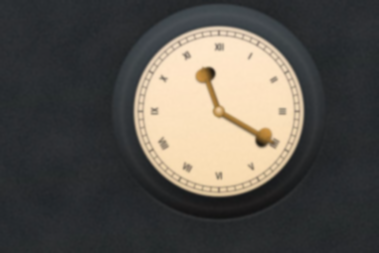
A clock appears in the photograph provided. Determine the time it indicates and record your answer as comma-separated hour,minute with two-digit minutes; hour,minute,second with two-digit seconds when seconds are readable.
11,20
